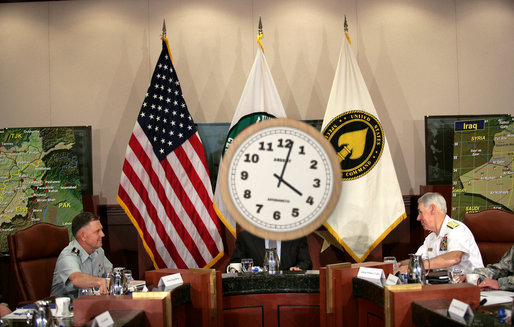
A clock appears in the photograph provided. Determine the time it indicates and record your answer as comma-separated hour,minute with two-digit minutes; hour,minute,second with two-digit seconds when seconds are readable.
4,02
